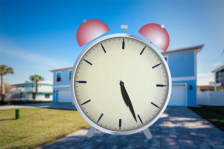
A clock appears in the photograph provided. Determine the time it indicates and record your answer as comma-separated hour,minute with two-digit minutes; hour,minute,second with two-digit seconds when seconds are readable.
5,26
